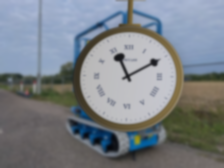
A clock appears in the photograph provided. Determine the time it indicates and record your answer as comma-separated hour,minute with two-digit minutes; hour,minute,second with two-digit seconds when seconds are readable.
11,10
